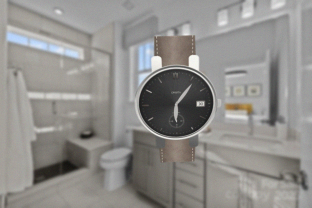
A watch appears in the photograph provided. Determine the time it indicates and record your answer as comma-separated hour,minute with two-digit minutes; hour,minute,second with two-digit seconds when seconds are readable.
6,06
